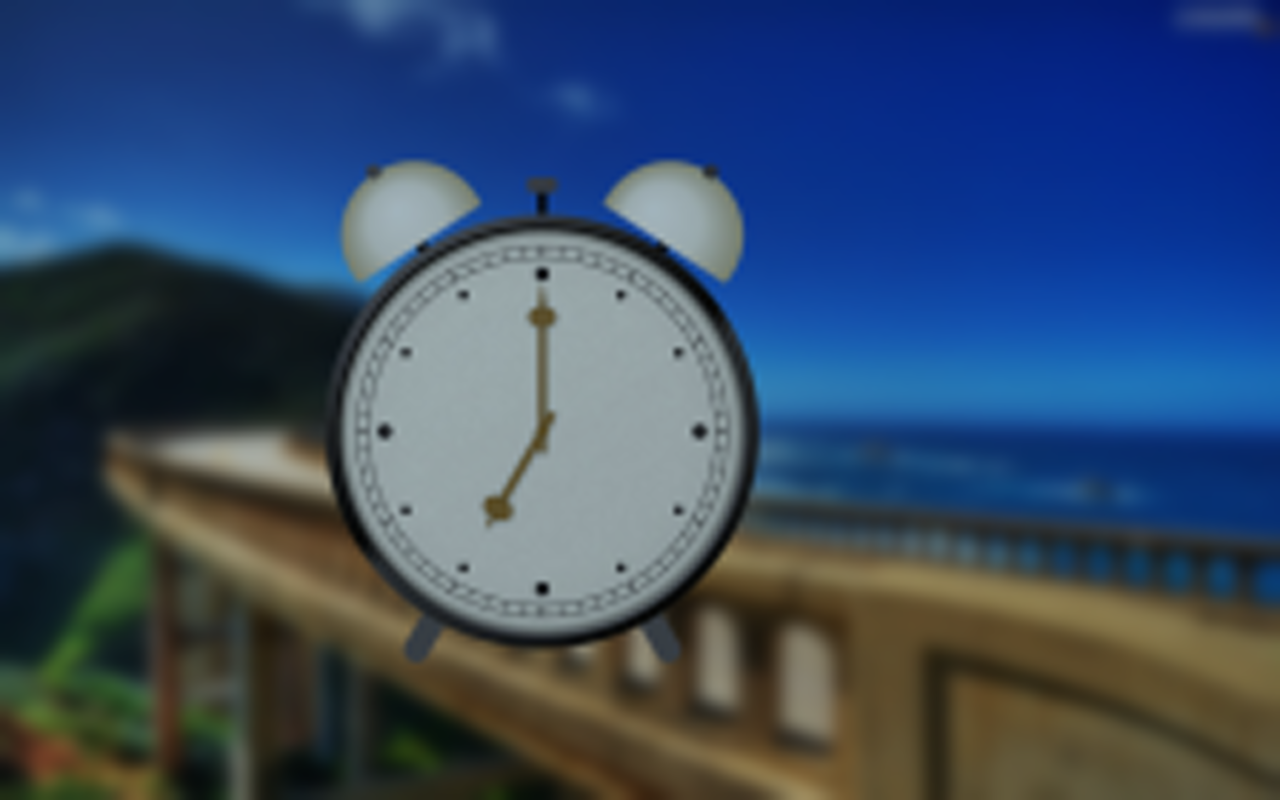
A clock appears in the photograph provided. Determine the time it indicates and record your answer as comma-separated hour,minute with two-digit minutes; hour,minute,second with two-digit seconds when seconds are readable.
7,00
